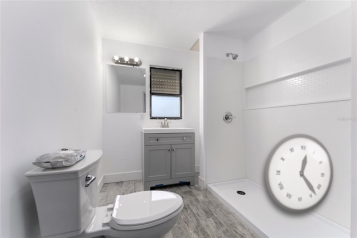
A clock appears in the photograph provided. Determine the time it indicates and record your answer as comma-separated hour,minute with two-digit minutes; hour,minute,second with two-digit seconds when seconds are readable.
12,23
